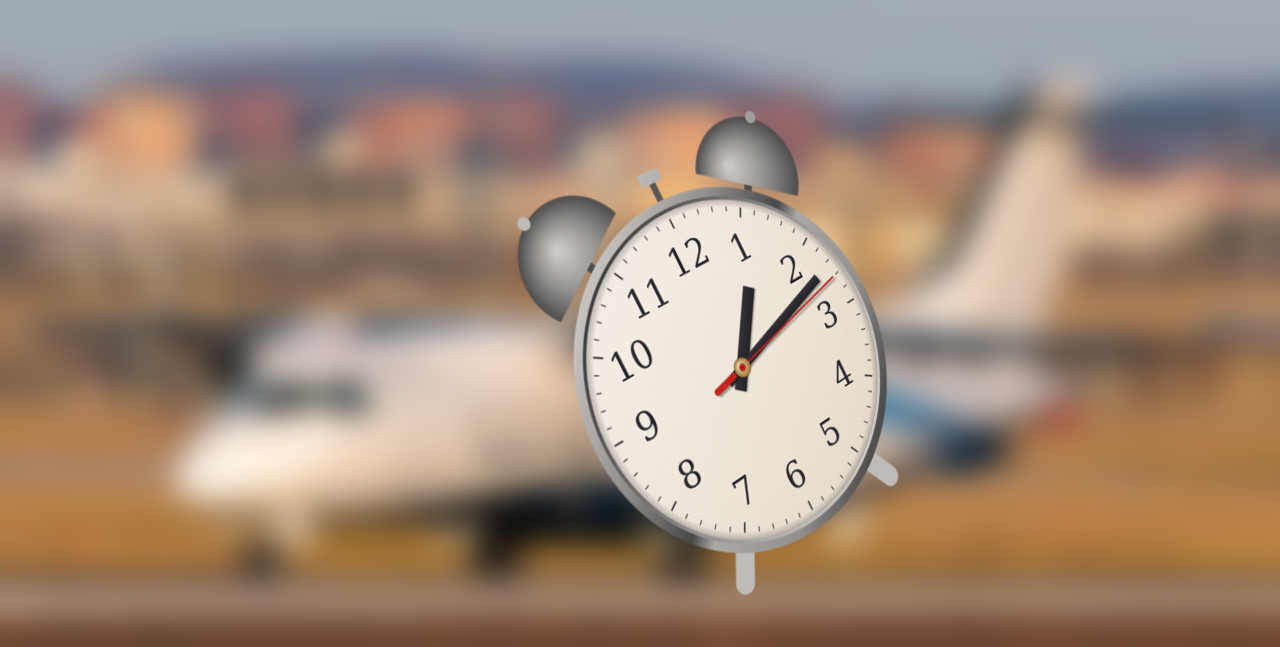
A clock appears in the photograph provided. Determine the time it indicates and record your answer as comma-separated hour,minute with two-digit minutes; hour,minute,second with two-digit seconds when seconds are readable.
1,12,13
